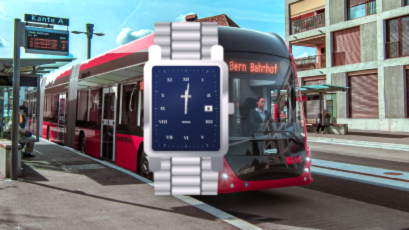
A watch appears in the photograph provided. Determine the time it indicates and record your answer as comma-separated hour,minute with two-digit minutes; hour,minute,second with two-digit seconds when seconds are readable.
12,01
